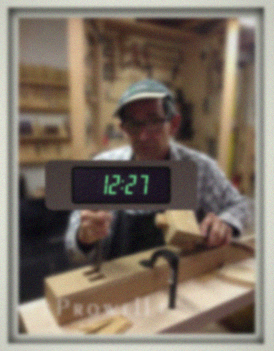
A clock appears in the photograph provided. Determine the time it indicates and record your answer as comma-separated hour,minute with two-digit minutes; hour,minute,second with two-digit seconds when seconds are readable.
12,27
